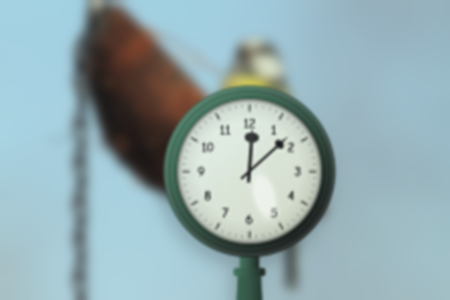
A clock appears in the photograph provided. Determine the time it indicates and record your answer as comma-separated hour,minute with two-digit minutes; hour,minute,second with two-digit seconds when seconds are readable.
12,08
